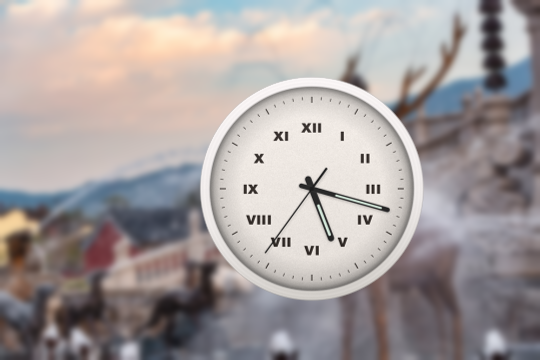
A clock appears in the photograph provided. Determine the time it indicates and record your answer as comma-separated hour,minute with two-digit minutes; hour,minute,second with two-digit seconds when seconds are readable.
5,17,36
